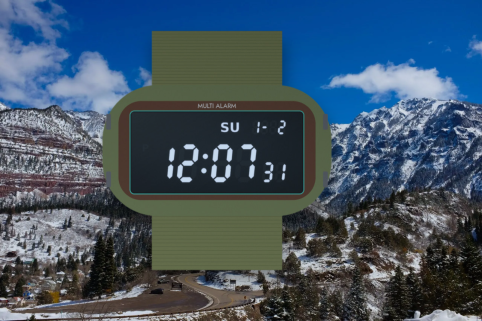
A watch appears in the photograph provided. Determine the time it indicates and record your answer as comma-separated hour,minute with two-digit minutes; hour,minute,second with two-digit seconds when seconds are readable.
12,07,31
